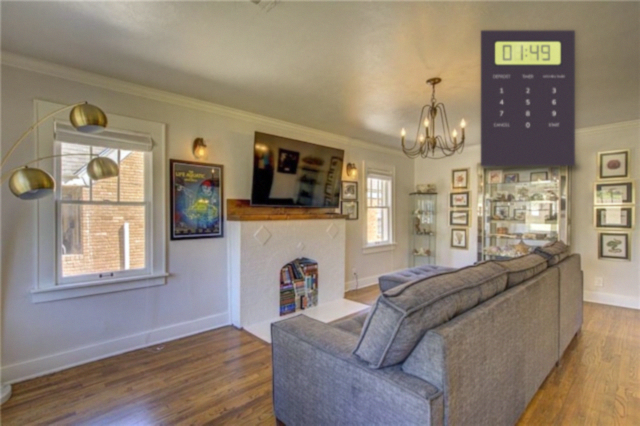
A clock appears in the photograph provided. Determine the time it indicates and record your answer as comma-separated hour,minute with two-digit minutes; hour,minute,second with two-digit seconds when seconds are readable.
1,49
